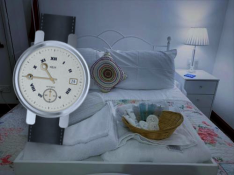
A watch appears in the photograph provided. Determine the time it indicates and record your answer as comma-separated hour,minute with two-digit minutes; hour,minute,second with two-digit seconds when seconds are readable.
10,45
